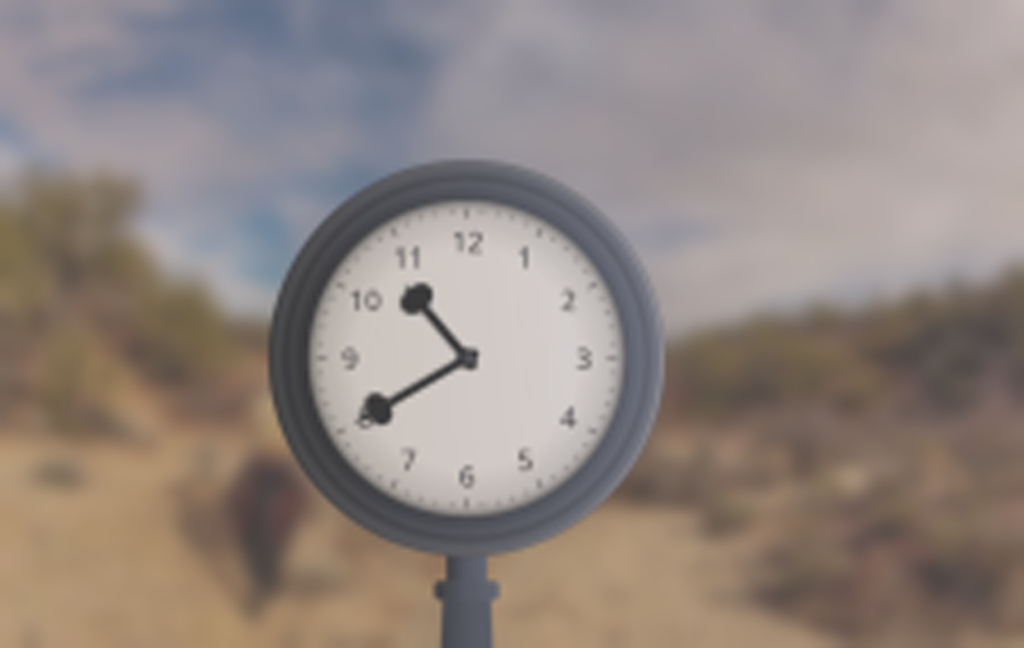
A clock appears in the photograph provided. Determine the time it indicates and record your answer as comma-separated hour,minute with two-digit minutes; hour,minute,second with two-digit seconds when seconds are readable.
10,40
